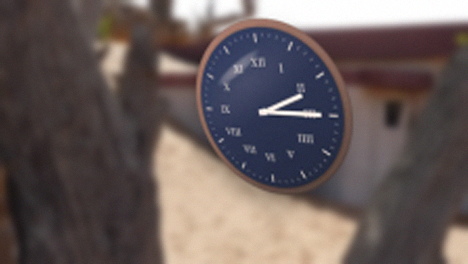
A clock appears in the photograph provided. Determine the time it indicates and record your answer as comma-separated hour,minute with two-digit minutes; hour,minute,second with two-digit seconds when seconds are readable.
2,15
